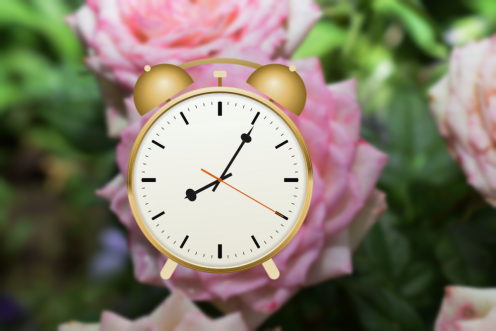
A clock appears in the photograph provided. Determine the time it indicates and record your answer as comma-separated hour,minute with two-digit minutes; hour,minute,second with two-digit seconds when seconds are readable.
8,05,20
